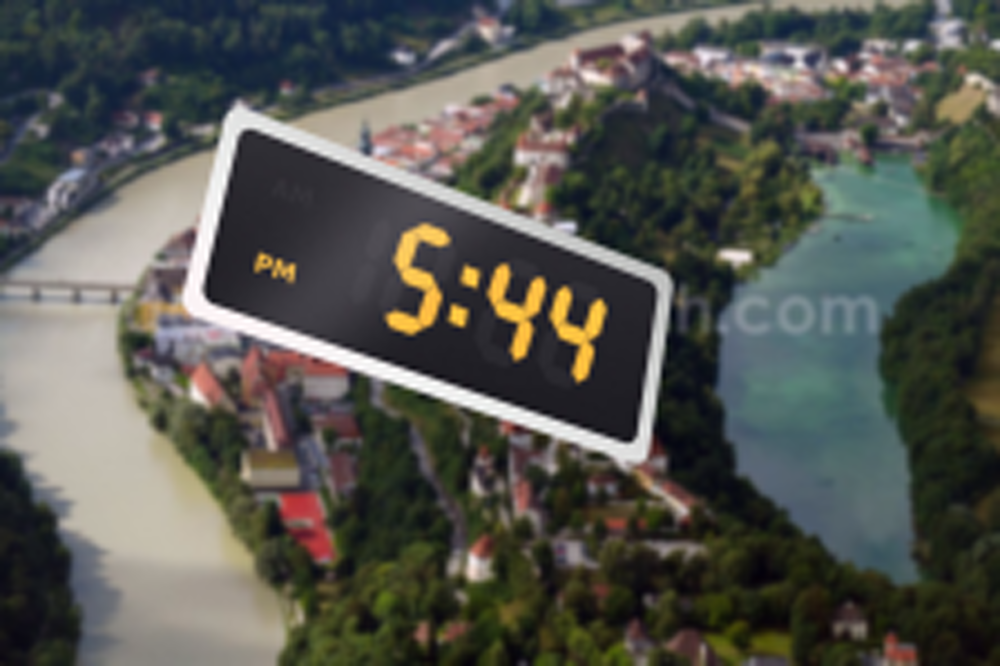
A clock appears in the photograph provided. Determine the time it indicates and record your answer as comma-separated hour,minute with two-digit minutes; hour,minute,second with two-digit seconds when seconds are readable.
5,44
